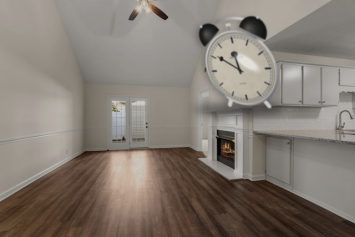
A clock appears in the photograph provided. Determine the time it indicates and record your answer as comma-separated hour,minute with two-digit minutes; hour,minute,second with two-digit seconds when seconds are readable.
11,51
